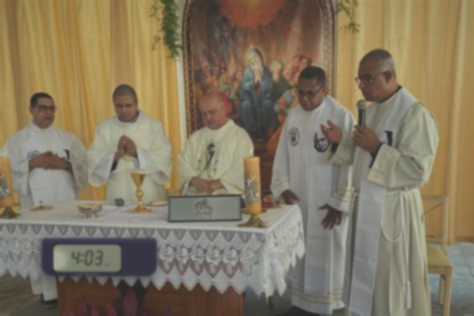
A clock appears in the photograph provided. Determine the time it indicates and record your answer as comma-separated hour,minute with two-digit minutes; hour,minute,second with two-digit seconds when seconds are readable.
4,03
